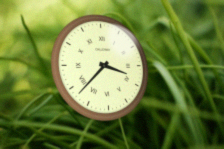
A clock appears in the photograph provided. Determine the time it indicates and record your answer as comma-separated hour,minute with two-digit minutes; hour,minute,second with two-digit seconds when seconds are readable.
3,38
